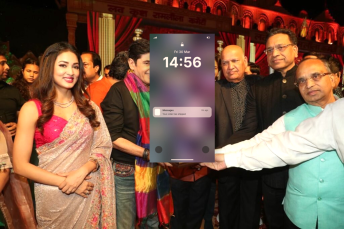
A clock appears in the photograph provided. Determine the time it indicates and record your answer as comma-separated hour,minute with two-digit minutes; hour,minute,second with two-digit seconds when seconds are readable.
14,56
